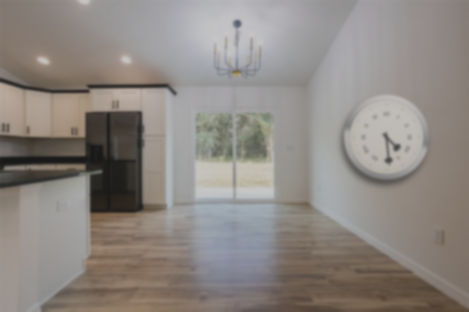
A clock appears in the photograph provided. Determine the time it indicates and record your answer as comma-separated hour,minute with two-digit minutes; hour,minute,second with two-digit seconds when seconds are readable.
4,29
